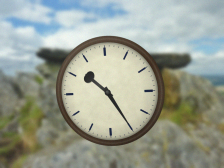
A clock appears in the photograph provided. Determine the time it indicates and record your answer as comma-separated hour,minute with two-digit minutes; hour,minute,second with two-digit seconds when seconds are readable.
10,25
